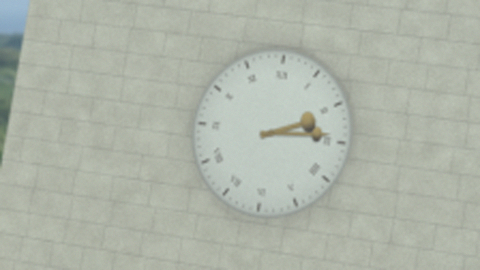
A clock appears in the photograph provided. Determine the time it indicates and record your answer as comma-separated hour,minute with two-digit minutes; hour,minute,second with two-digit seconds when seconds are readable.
2,14
